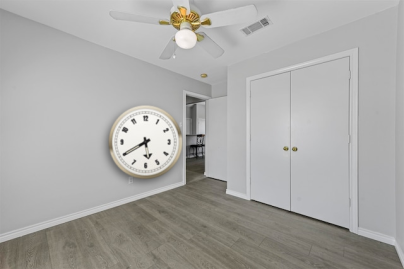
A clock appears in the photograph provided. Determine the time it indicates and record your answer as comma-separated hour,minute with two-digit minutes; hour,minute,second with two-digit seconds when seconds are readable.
5,40
